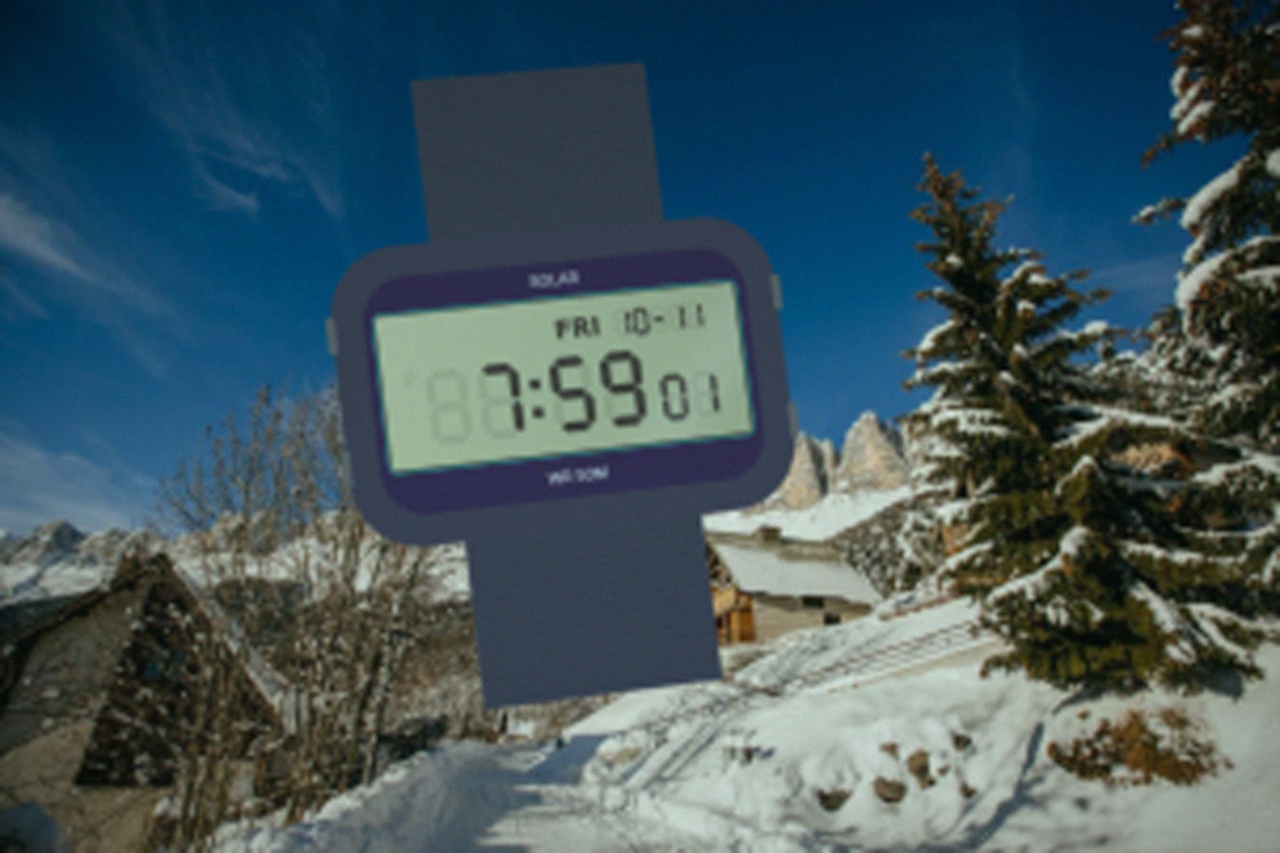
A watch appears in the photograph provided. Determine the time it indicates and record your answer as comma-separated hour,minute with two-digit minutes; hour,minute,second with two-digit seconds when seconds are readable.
7,59,01
